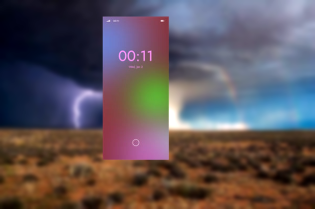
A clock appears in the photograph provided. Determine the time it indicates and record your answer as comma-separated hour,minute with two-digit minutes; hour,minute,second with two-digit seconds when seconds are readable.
0,11
